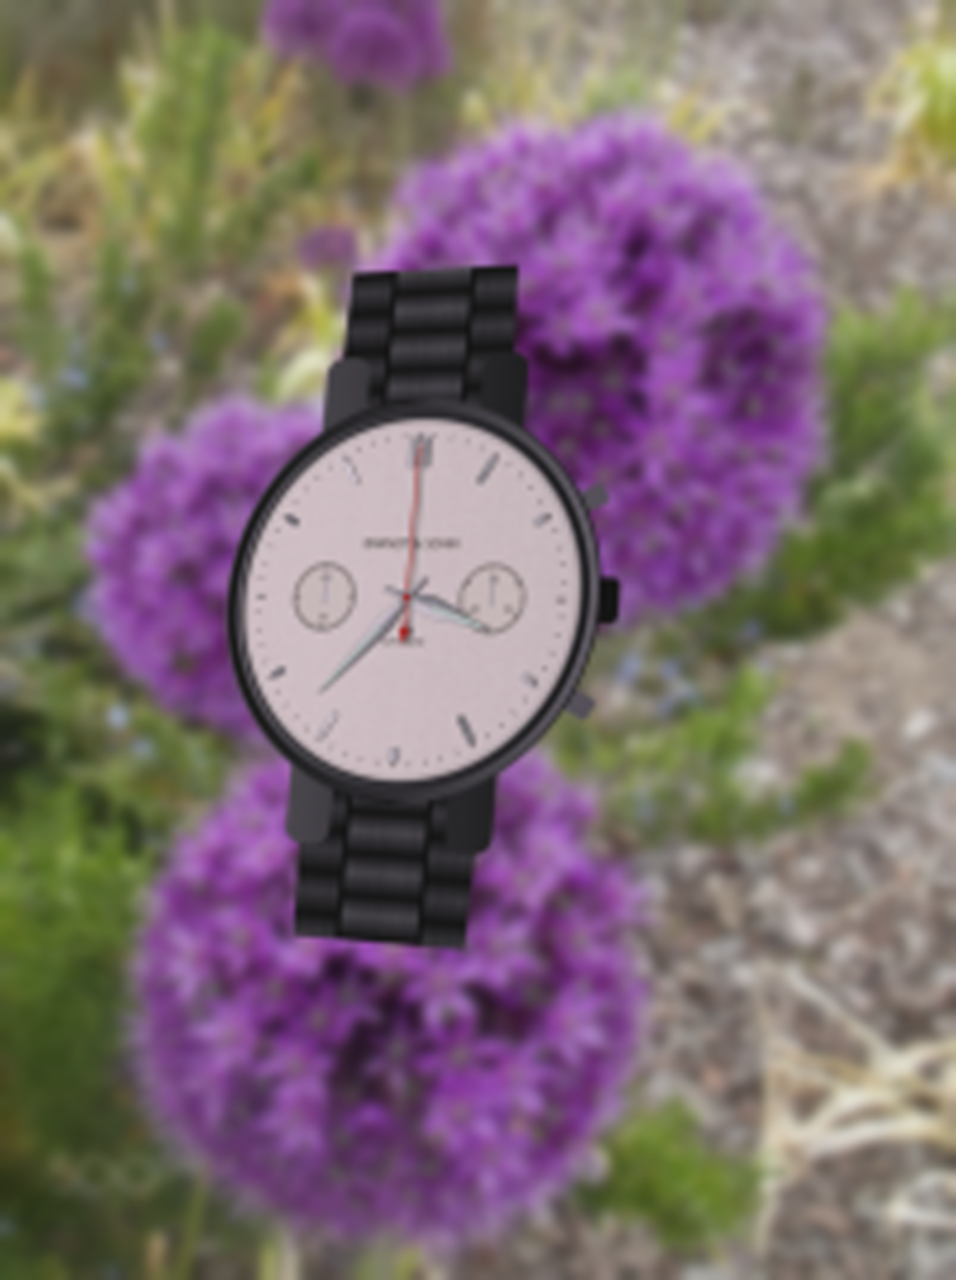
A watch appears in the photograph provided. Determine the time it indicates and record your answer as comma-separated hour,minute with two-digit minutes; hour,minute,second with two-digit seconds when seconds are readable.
3,37
